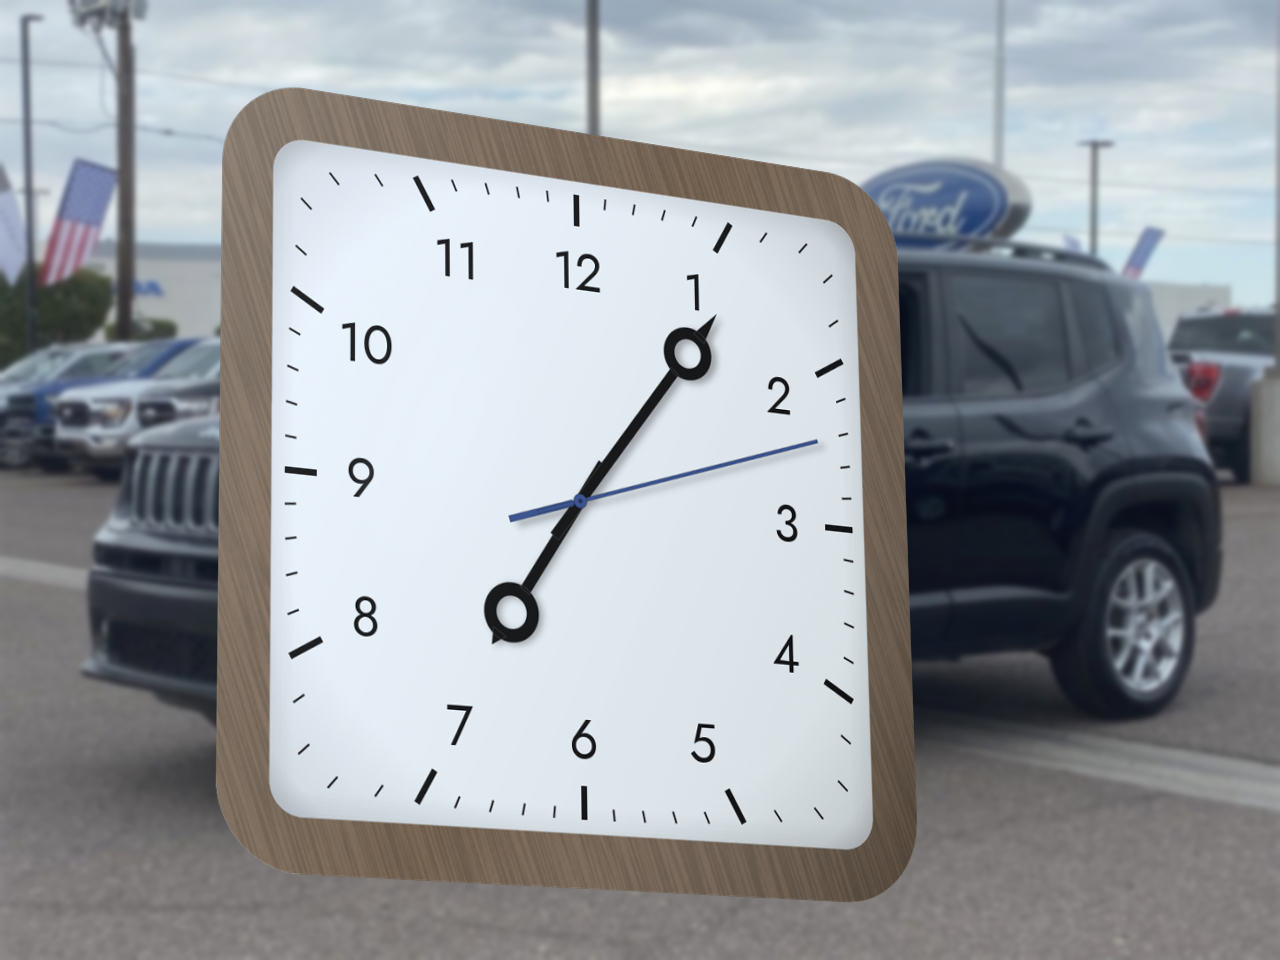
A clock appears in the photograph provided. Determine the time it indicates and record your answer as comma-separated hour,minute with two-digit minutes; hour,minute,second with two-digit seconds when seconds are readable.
7,06,12
